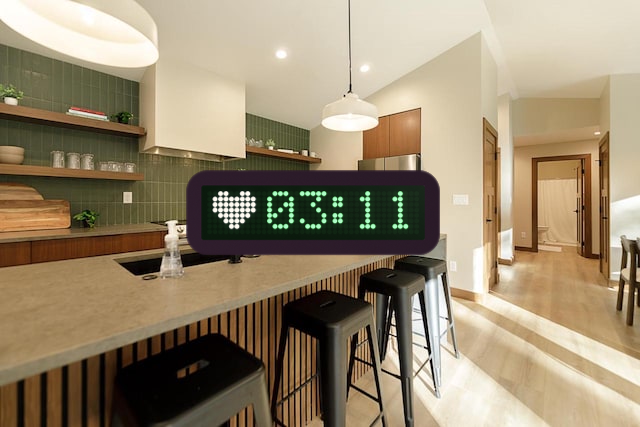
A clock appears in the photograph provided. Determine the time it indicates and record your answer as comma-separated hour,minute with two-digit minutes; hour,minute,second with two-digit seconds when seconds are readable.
3,11
